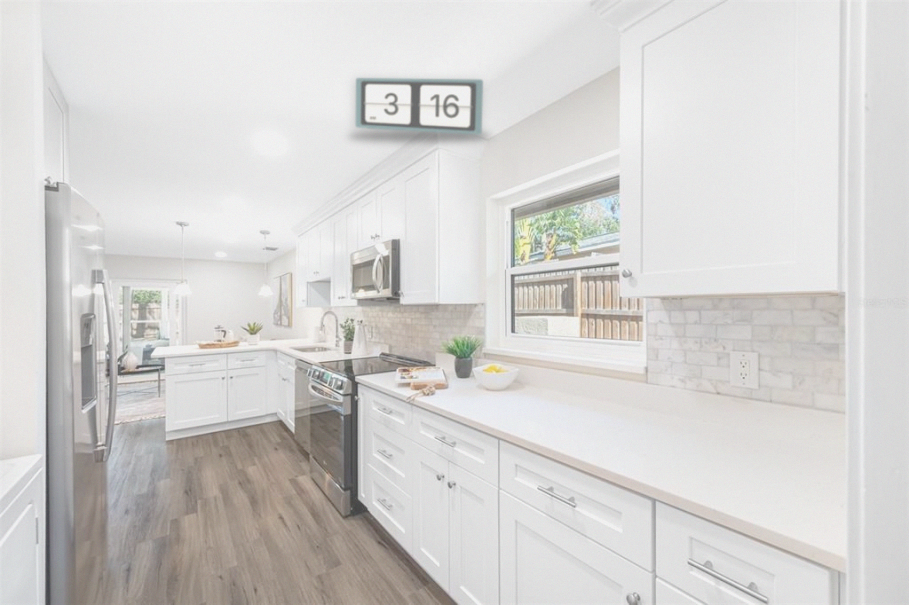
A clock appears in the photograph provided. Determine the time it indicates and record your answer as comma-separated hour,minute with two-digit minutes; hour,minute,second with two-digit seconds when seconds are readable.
3,16
